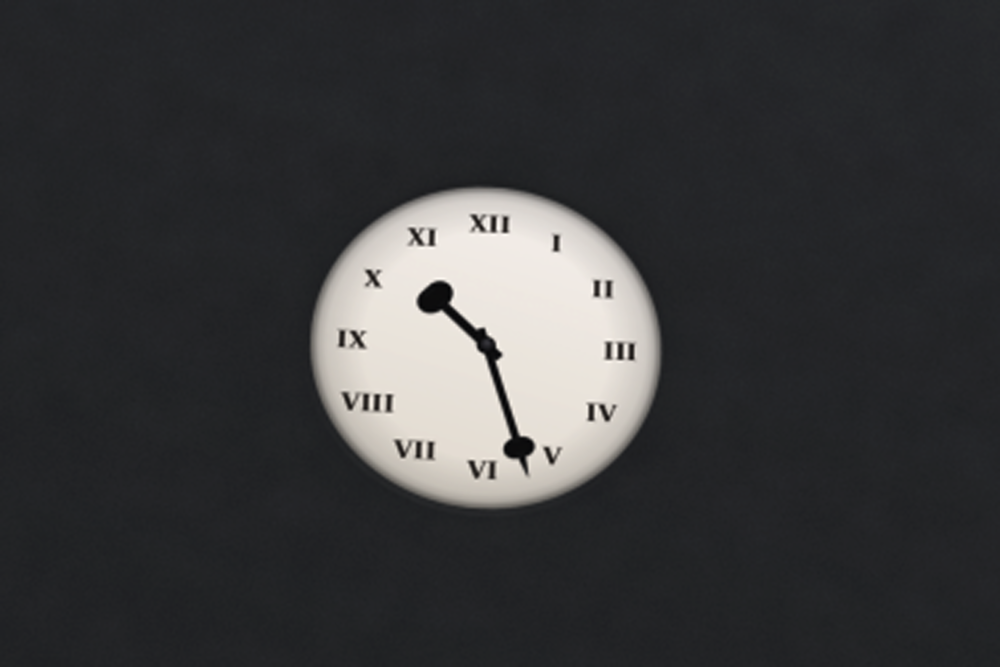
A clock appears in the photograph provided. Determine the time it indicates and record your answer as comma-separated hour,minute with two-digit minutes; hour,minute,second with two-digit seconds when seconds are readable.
10,27
